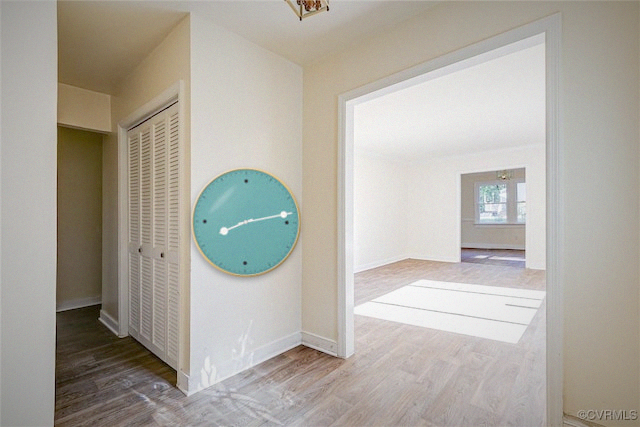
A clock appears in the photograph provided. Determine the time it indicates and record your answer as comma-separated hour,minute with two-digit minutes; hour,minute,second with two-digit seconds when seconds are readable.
8,13
